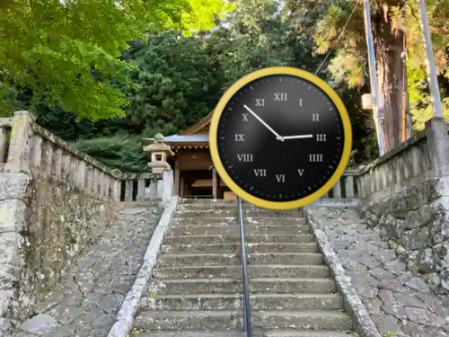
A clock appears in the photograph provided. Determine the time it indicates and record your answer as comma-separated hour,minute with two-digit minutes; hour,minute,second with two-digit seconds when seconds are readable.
2,52
